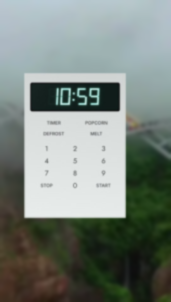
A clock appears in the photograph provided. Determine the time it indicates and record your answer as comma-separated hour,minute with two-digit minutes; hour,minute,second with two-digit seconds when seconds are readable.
10,59
